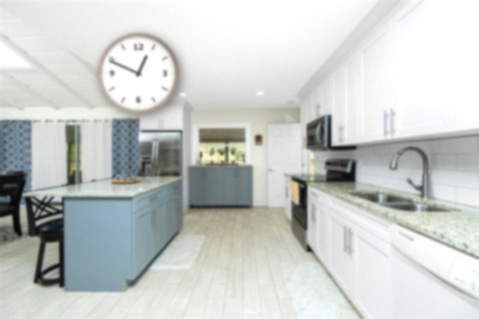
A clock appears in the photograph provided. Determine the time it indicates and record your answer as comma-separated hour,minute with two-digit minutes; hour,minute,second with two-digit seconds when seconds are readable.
12,49
